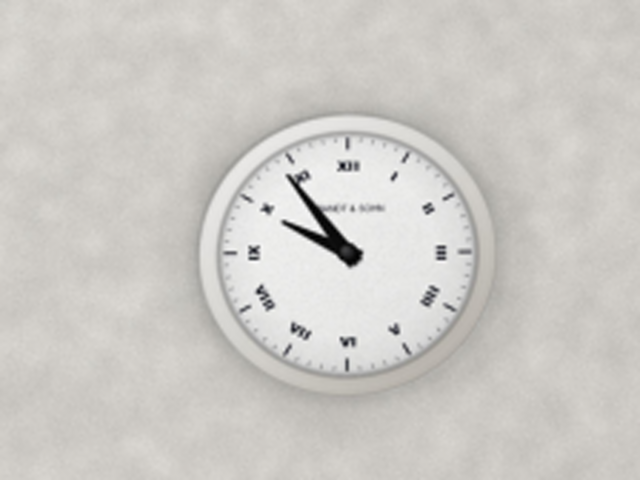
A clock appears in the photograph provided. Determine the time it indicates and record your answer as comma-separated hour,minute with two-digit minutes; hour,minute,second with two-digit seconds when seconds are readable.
9,54
